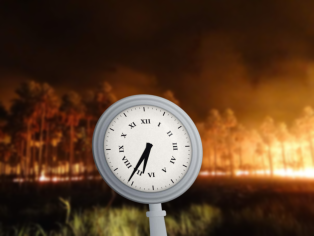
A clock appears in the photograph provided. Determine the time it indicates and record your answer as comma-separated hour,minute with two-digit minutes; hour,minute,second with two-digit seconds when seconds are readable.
6,36
